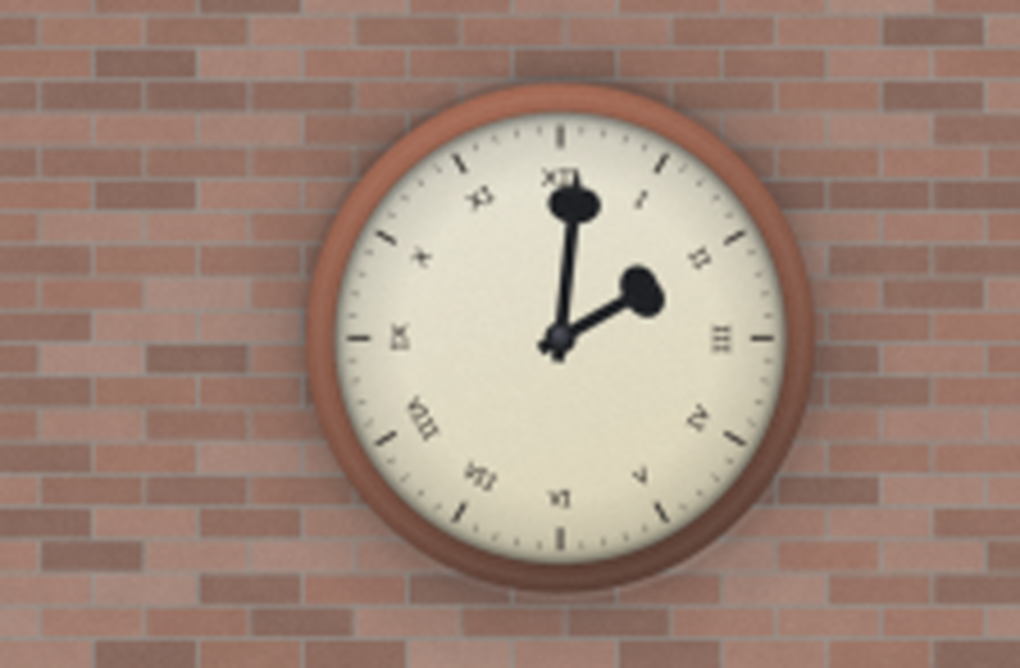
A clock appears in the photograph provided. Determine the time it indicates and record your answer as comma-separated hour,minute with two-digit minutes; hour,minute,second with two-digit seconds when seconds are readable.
2,01
